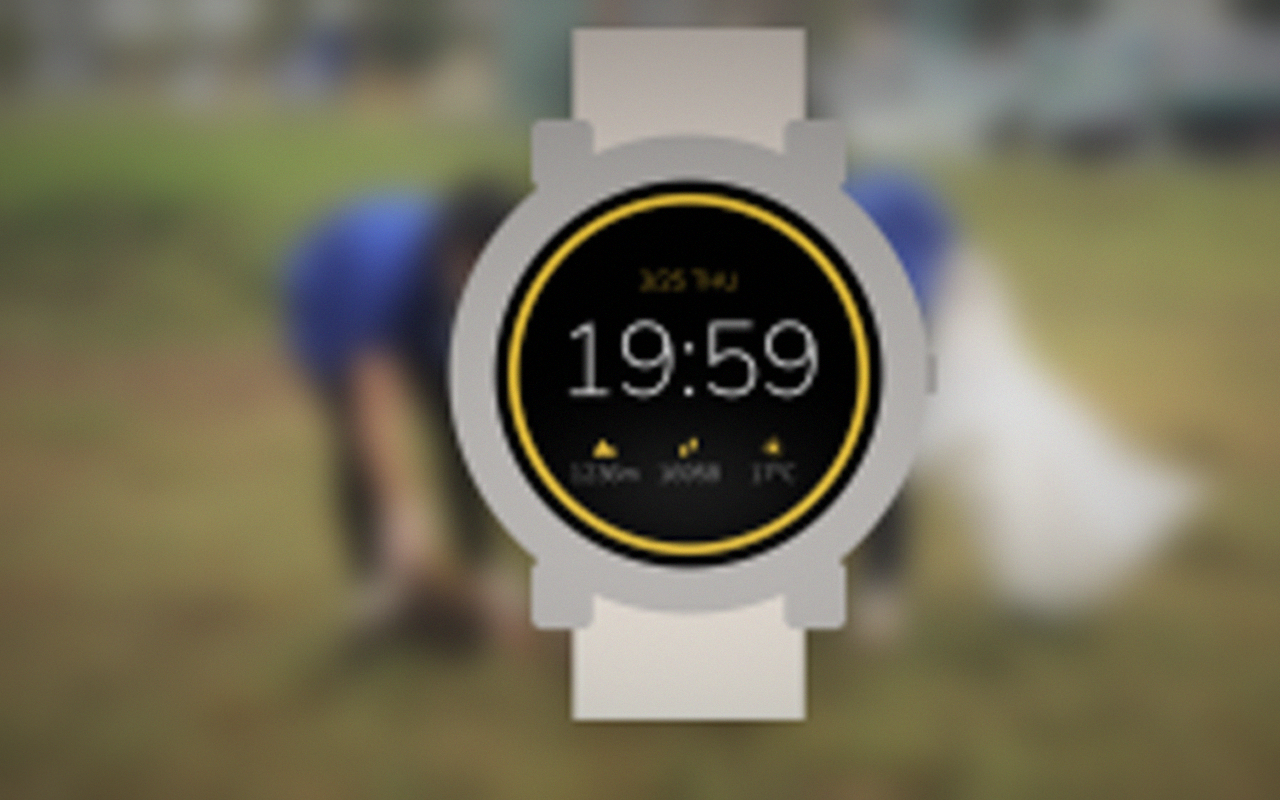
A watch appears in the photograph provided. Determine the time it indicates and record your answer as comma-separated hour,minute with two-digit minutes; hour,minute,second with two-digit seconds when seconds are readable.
19,59
